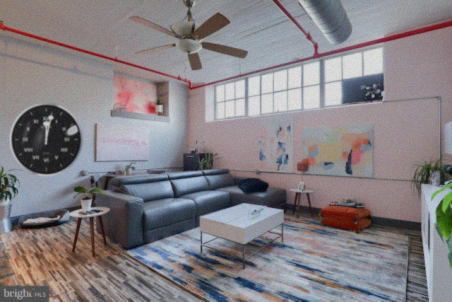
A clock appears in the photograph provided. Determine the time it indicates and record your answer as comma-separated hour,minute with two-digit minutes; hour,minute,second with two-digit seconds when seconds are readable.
12,02
